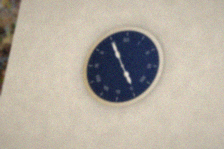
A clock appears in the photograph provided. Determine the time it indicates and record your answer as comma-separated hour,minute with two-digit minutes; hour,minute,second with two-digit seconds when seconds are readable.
4,55
